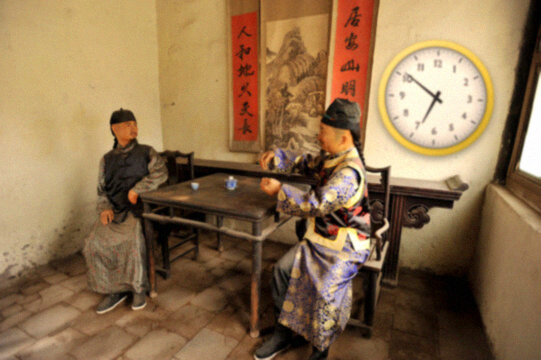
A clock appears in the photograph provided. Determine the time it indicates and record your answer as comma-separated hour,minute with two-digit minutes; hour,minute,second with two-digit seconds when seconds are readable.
6,51
